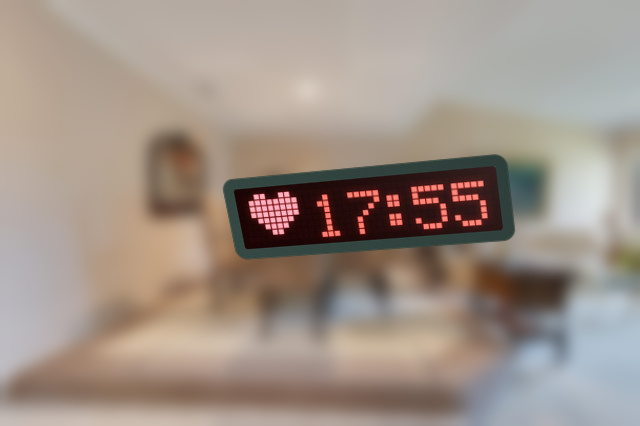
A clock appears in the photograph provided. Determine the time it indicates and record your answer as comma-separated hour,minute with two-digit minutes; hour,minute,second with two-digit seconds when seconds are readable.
17,55
